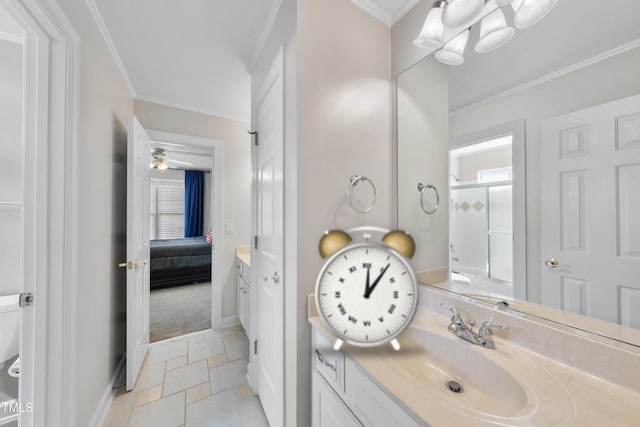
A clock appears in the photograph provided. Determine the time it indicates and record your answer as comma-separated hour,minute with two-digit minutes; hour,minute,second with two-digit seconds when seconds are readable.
12,06
